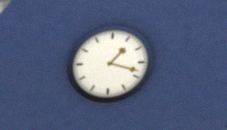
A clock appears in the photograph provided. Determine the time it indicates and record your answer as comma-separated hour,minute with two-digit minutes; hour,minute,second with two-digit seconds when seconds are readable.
1,18
